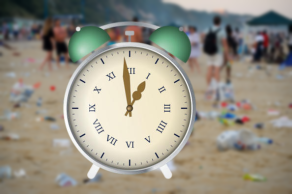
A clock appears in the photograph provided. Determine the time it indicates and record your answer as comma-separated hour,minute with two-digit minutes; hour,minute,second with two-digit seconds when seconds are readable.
12,59
